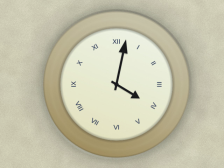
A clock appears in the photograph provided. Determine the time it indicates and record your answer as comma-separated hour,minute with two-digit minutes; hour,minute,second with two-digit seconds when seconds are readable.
4,02
